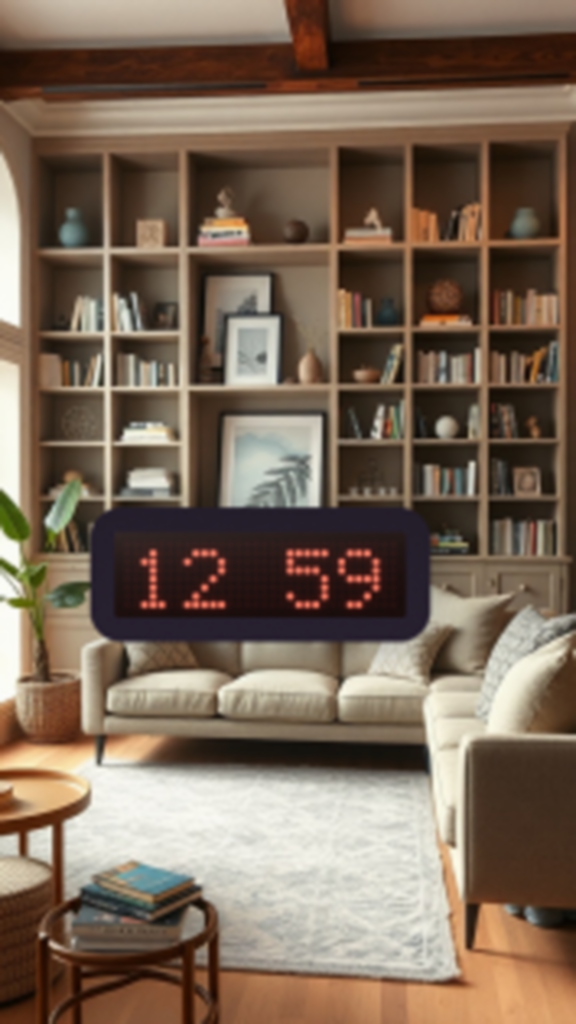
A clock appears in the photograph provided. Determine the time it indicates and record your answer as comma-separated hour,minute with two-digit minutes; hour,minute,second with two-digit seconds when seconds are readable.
12,59
